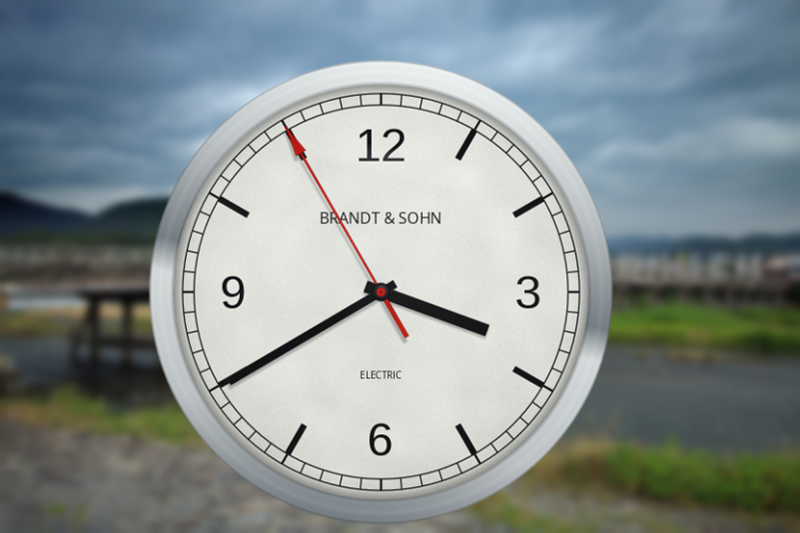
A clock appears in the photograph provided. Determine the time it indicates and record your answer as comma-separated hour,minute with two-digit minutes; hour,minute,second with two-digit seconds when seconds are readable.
3,39,55
